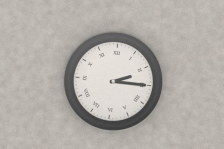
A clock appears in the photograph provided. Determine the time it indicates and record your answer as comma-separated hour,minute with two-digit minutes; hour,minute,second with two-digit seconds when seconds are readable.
2,15
